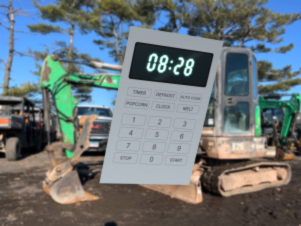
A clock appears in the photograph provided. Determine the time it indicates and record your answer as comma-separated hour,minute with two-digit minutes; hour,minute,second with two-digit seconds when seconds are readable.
8,28
